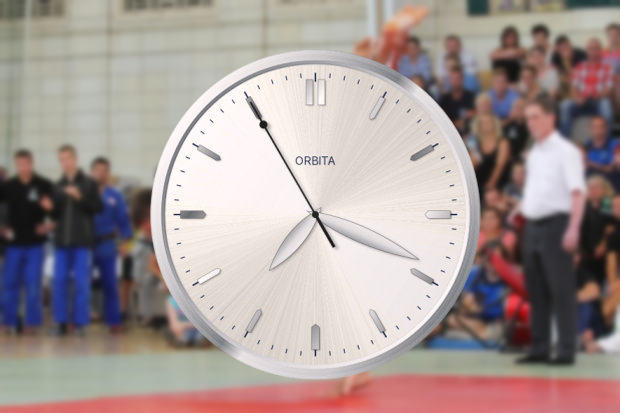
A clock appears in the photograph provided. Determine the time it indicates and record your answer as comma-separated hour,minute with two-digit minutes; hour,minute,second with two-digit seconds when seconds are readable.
7,18,55
